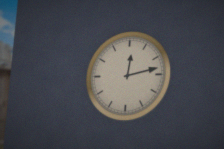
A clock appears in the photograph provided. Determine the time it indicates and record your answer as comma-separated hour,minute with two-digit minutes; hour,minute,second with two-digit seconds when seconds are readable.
12,13
